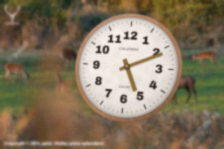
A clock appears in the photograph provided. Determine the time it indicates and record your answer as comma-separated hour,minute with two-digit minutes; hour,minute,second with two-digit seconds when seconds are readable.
5,11
